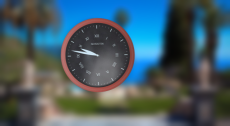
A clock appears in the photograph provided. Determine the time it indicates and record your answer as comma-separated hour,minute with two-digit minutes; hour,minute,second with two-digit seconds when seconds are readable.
9,47
